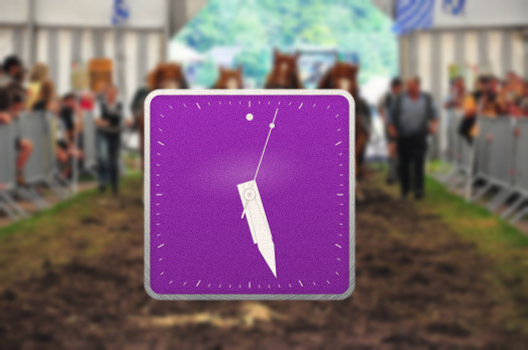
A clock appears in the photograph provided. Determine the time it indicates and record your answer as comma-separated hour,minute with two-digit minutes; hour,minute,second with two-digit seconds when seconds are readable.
5,27,03
